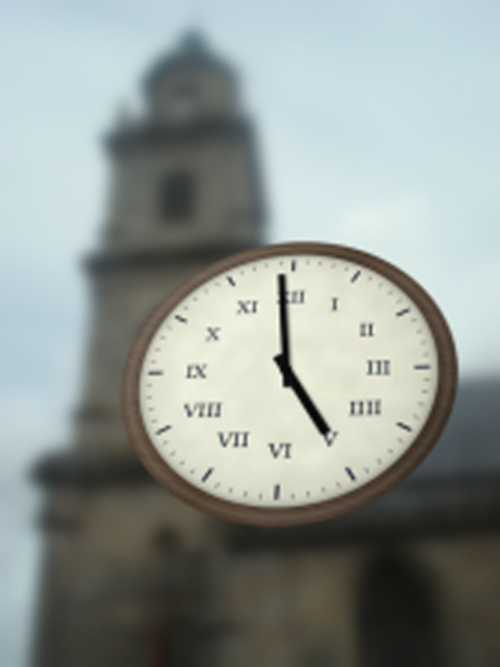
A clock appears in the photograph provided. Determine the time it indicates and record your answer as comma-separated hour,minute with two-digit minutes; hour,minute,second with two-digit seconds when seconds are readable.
4,59
